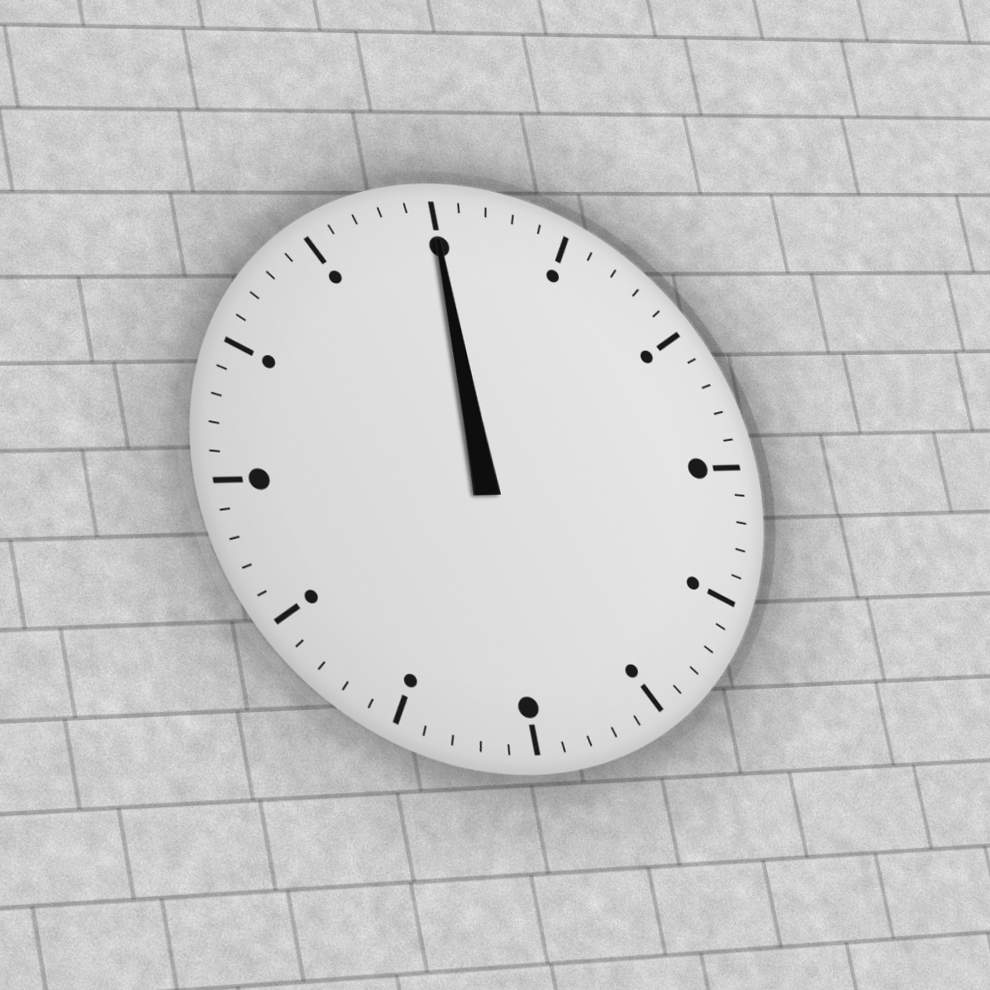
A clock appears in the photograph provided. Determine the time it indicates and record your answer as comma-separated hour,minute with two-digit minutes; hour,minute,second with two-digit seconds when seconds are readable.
12,00
